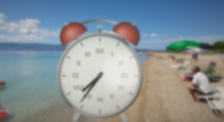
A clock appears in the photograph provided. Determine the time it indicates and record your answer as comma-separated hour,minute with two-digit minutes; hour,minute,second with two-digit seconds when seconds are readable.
7,36
